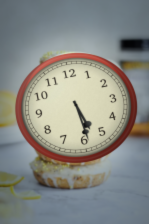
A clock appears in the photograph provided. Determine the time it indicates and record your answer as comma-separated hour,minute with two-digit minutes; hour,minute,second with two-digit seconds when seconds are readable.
5,29
